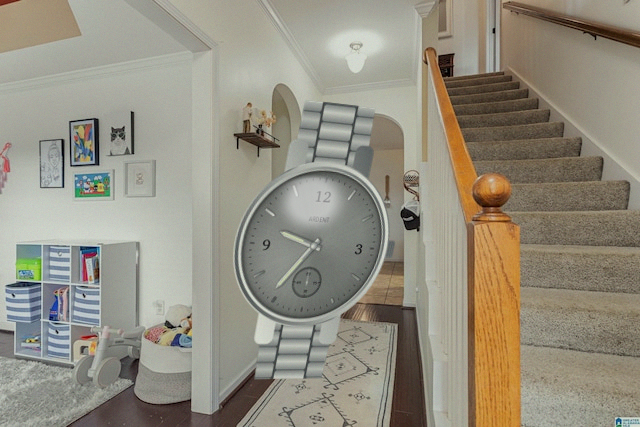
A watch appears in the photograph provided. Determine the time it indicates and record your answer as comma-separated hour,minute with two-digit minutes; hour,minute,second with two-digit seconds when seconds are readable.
9,36
